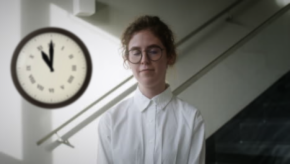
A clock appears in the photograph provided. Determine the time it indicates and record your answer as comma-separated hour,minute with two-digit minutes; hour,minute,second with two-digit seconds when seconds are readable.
11,00
